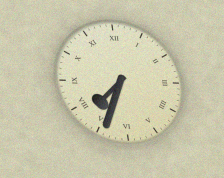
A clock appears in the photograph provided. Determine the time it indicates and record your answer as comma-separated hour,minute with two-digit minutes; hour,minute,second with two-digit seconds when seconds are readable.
7,34
